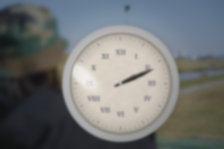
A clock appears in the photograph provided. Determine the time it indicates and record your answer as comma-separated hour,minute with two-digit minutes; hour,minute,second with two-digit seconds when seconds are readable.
2,11
